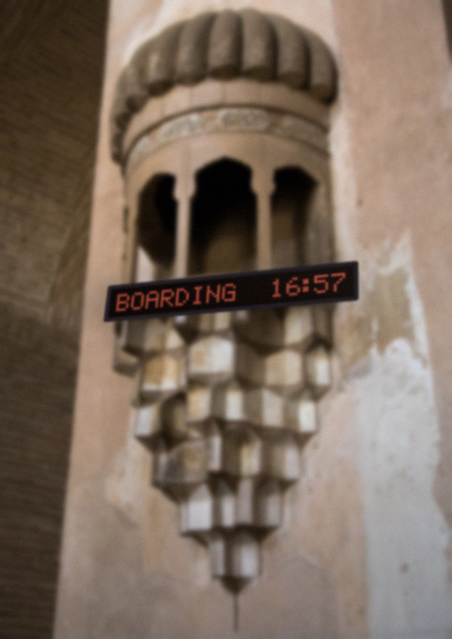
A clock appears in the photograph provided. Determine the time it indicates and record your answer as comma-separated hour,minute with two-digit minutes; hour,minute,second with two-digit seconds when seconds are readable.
16,57
